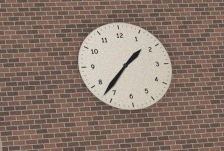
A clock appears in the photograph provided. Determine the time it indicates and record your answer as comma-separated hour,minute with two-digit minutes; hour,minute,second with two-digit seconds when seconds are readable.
1,37
